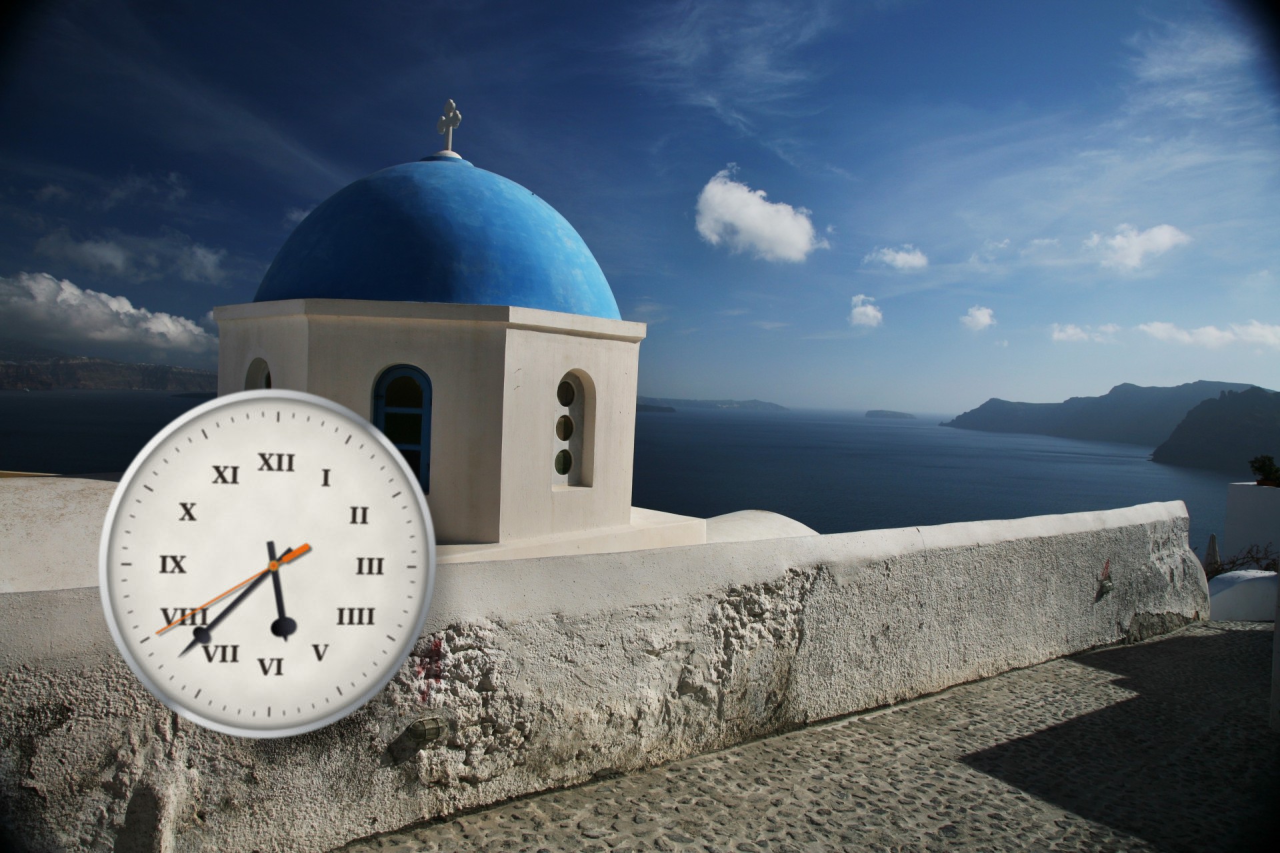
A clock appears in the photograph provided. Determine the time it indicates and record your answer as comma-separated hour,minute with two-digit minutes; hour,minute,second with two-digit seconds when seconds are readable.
5,37,40
